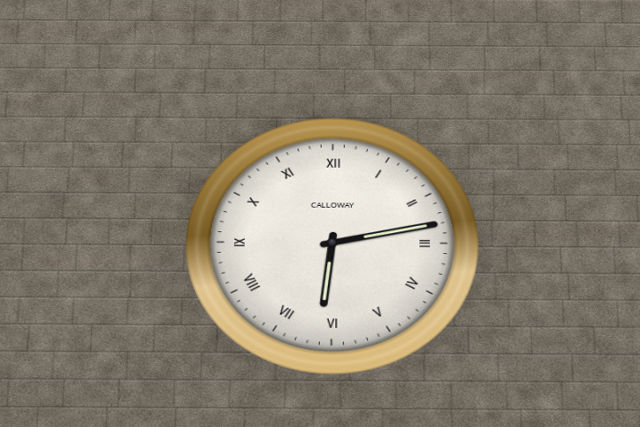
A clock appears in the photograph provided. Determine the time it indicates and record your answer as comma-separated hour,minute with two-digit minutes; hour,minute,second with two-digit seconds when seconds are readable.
6,13
